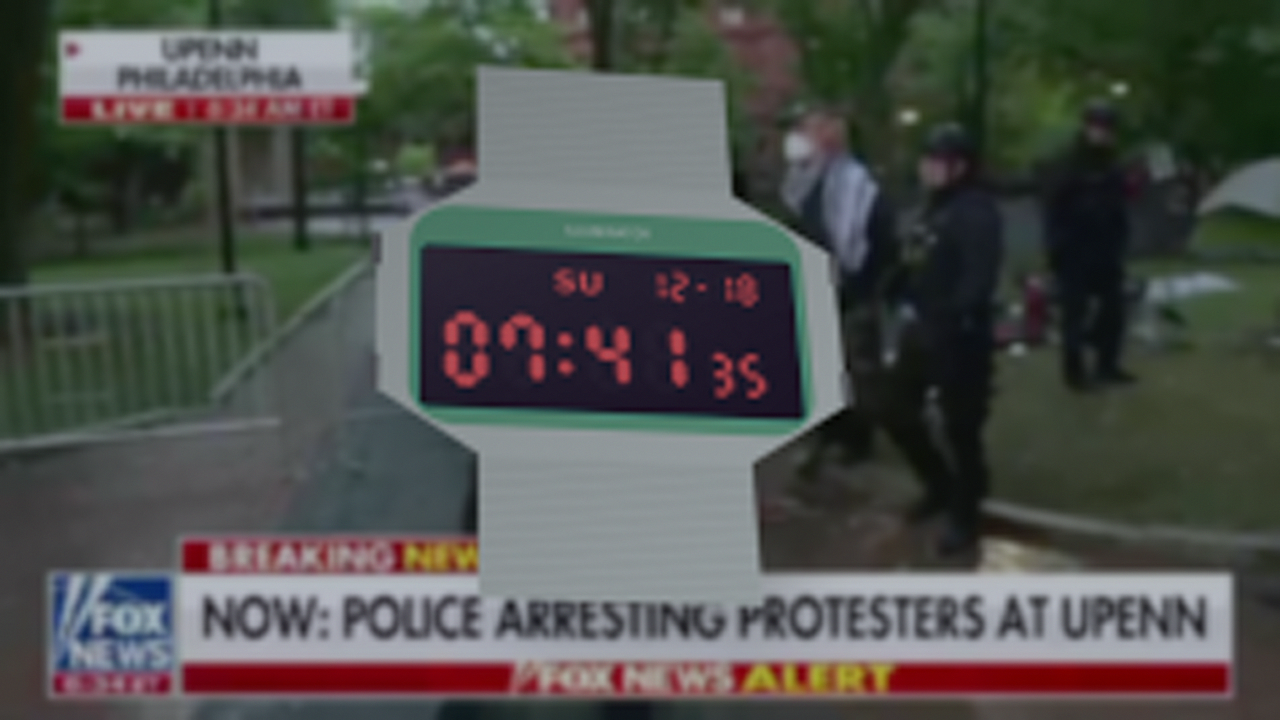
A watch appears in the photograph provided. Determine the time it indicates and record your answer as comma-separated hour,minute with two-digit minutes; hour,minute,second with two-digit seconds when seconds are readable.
7,41,35
